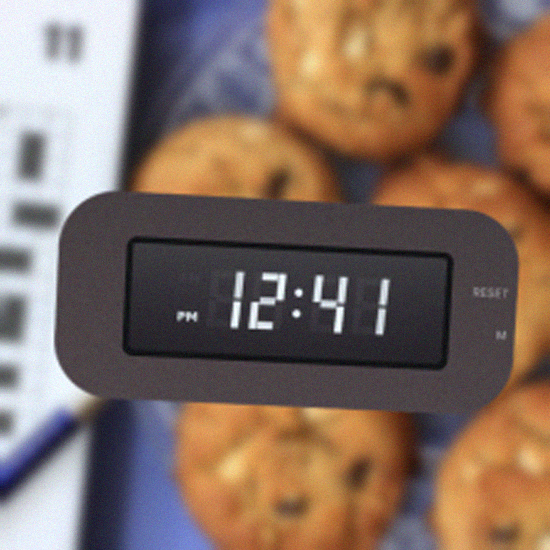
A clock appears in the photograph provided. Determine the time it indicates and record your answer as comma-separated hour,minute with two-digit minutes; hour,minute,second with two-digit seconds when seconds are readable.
12,41
